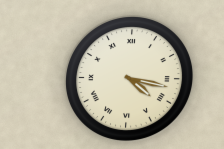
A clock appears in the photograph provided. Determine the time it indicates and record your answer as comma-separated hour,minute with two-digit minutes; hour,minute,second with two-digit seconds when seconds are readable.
4,17
